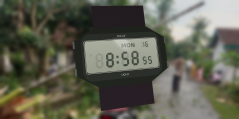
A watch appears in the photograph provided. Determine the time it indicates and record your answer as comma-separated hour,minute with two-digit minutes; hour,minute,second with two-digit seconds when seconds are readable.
8,58,55
